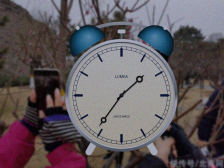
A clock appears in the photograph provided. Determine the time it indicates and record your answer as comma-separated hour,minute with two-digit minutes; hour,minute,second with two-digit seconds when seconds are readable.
1,36
